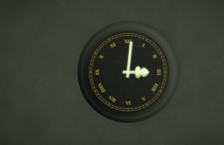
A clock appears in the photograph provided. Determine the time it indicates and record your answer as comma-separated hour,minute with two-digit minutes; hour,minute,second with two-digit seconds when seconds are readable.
3,01
